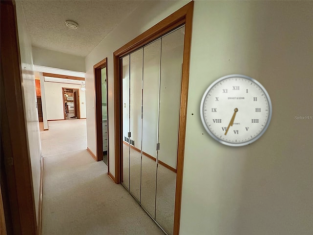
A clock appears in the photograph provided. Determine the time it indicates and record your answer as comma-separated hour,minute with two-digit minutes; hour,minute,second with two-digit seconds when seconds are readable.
6,34
